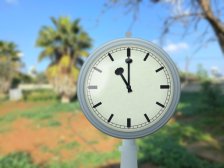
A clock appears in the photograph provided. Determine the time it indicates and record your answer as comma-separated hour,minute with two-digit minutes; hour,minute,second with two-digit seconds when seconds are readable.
11,00
